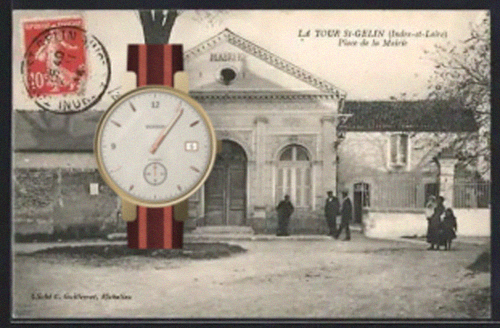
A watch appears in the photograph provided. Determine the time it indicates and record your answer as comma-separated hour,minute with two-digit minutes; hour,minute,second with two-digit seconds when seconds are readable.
1,06
